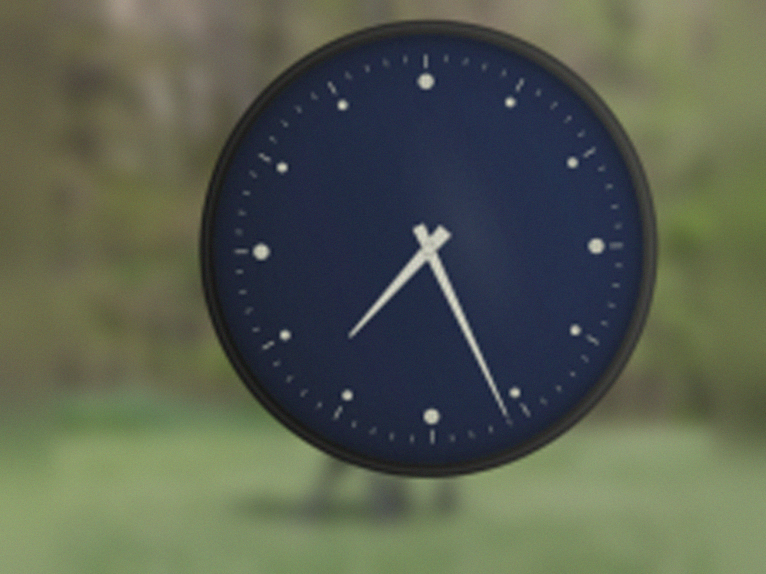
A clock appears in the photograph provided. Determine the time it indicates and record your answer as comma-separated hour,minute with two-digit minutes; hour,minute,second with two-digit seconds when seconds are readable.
7,26
